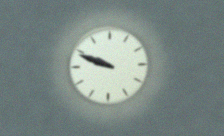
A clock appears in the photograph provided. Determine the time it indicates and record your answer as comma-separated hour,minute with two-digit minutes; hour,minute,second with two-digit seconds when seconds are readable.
9,49
